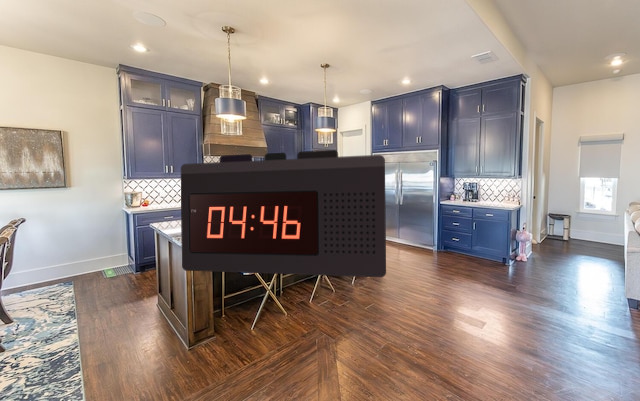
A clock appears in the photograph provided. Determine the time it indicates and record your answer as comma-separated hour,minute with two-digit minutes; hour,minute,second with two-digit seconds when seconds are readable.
4,46
